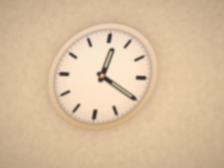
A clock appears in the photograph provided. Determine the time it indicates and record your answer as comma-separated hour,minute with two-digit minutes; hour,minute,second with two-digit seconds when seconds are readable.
12,20
